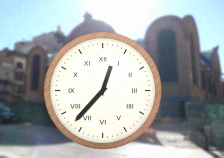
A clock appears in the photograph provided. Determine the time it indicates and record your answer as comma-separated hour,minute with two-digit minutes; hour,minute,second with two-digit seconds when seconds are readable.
12,37
